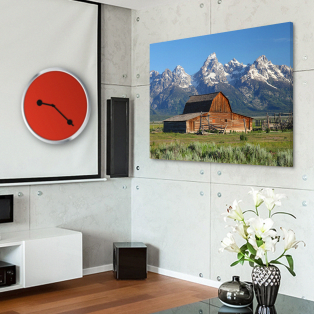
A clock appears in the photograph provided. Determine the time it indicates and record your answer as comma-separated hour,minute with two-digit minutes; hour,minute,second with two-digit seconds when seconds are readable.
9,22
